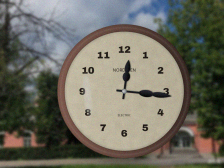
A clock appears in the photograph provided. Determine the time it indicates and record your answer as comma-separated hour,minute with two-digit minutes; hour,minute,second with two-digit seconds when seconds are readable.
12,16
